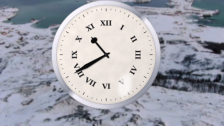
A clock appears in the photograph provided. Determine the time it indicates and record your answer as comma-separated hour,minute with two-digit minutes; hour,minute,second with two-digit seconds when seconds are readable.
10,40
